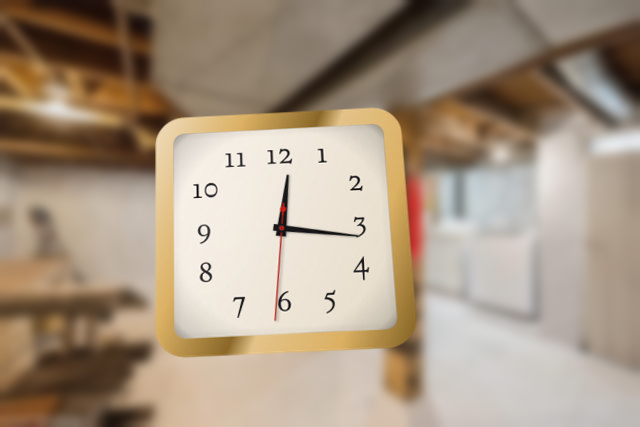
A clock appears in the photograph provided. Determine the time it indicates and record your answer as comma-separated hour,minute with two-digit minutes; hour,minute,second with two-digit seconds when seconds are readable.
12,16,31
